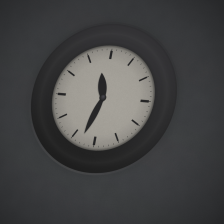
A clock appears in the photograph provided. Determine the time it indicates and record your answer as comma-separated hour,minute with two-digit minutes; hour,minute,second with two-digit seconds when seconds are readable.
11,33
